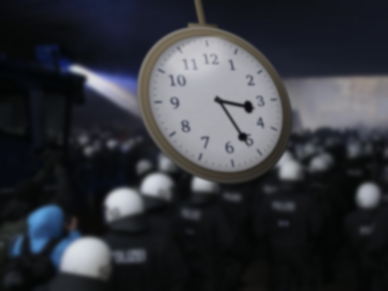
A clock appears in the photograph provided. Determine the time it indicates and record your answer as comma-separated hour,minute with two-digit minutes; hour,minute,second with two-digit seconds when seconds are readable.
3,26
